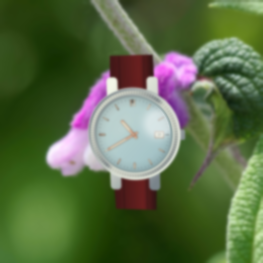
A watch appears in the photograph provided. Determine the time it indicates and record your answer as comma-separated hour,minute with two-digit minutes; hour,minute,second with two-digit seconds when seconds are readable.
10,40
